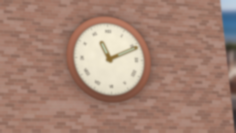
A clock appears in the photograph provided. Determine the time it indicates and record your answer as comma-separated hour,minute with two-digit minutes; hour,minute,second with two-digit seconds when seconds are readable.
11,11
